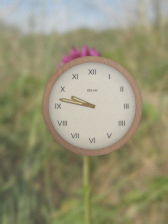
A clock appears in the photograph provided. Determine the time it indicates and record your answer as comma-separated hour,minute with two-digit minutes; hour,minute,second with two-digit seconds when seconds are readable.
9,47
